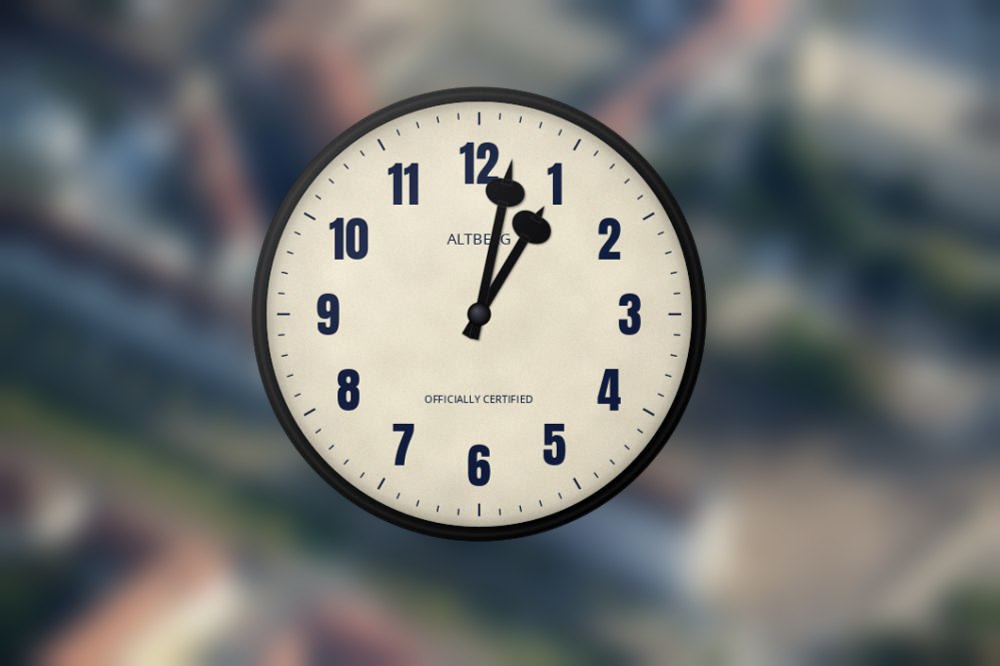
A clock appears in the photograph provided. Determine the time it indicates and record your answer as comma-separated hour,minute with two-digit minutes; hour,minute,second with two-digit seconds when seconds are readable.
1,02
